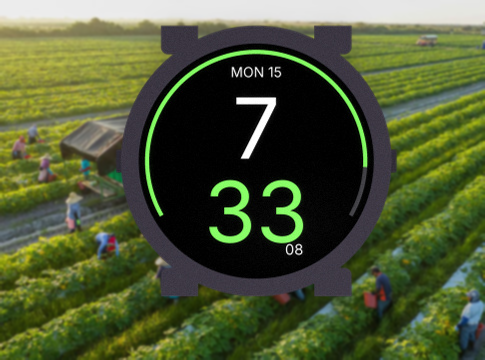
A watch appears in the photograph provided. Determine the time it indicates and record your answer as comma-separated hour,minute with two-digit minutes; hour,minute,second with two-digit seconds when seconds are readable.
7,33,08
